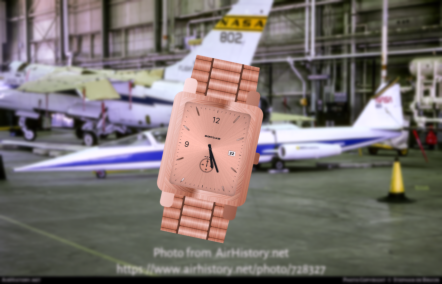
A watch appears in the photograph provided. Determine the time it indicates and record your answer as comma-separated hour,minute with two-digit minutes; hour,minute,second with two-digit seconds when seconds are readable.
5,25
